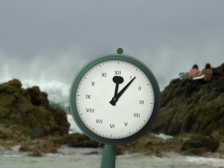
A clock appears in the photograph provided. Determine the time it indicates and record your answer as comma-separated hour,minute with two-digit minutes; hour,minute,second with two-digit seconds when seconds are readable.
12,06
